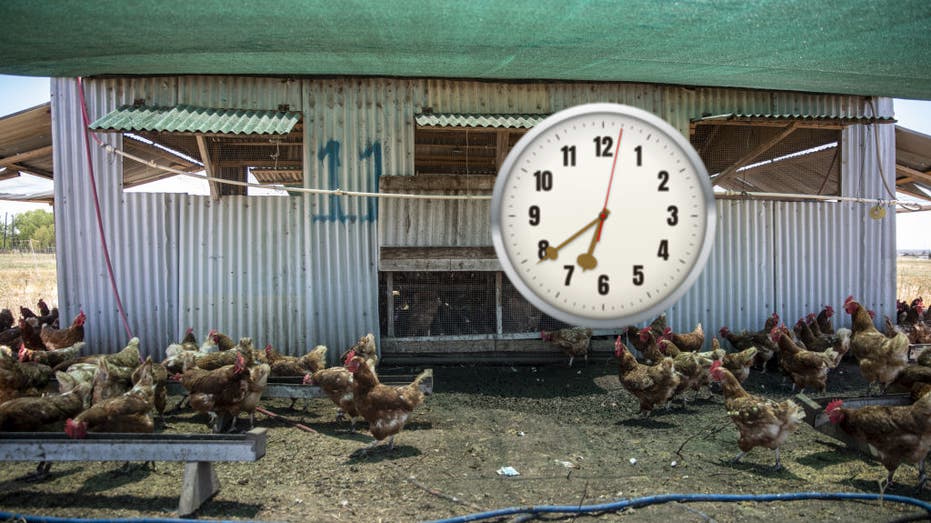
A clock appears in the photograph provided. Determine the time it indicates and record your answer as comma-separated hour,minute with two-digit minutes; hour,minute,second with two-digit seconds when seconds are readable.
6,39,02
